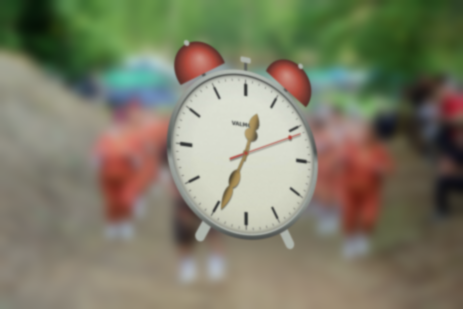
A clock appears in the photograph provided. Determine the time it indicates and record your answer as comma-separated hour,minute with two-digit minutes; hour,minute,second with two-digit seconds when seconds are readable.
12,34,11
